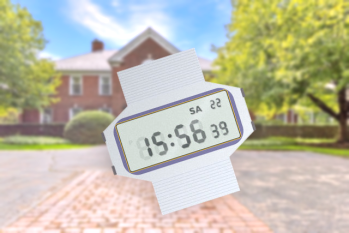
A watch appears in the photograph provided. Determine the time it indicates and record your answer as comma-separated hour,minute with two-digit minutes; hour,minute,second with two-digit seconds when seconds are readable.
15,56,39
